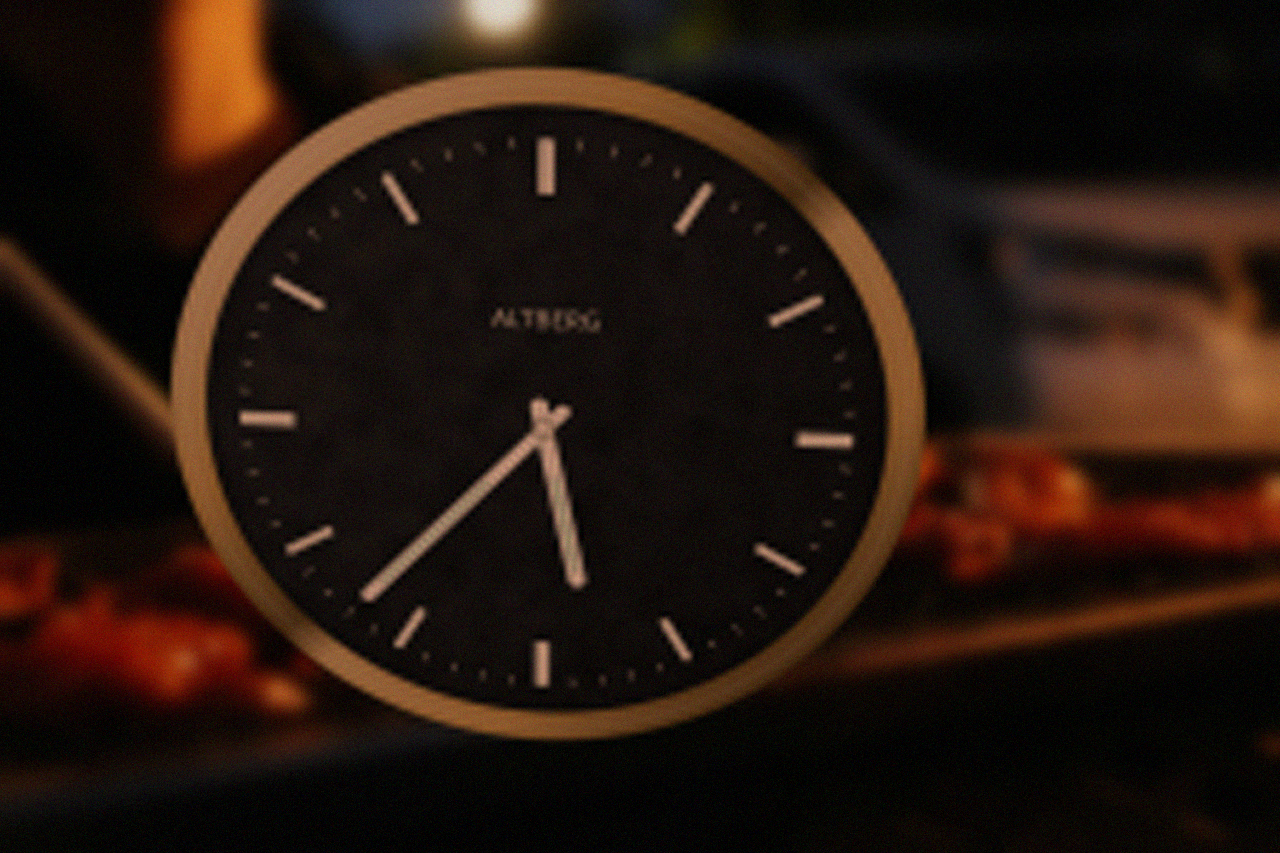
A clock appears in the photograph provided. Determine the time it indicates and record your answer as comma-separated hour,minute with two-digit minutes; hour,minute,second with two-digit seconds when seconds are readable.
5,37
